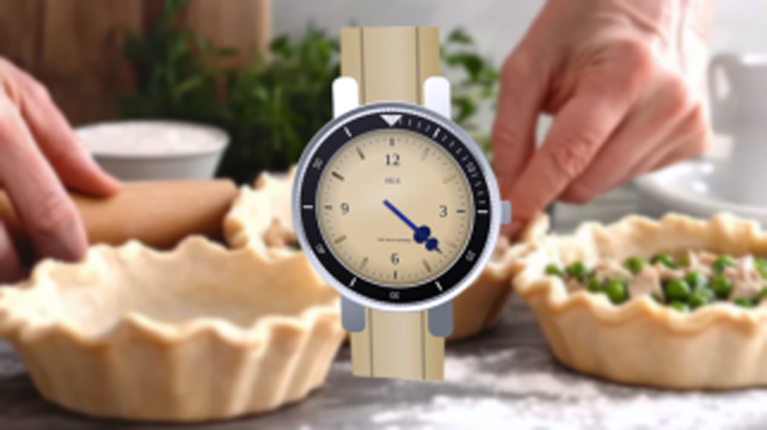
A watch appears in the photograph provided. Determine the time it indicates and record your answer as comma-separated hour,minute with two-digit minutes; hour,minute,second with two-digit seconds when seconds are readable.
4,22
